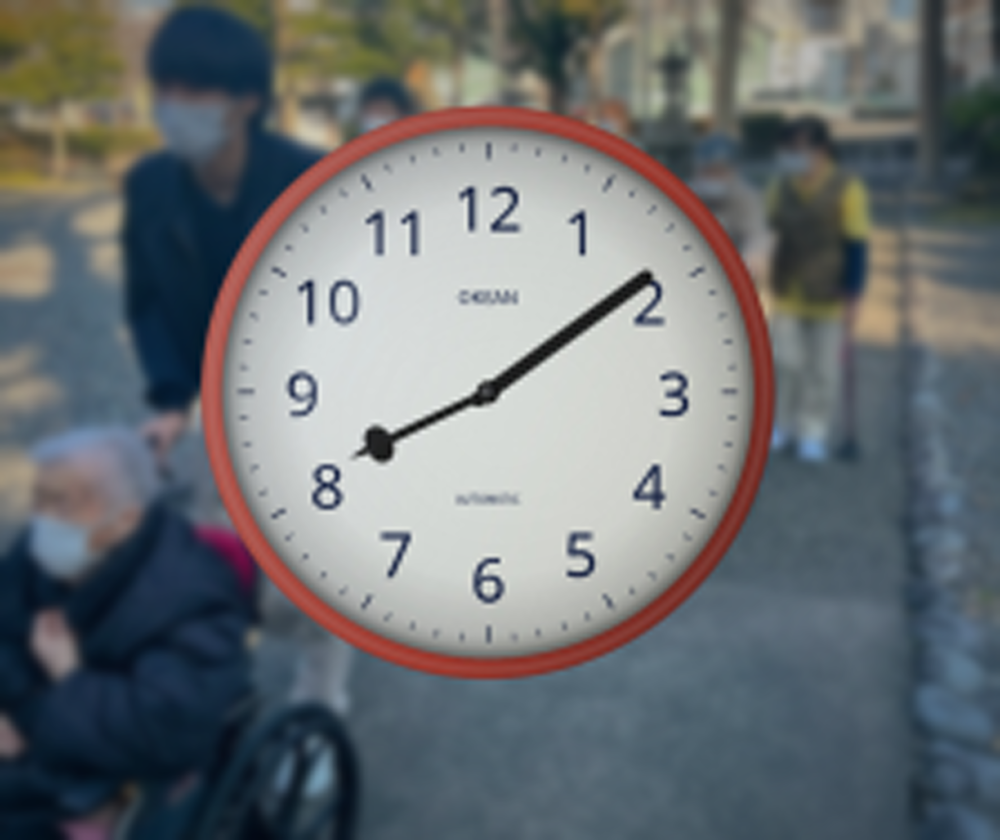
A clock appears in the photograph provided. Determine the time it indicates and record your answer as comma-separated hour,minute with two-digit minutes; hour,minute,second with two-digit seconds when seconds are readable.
8,09
